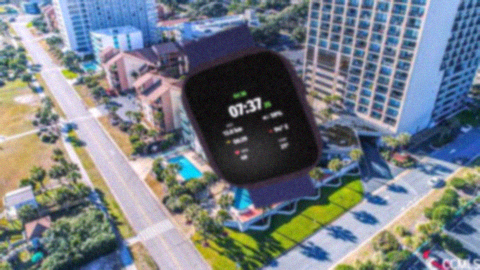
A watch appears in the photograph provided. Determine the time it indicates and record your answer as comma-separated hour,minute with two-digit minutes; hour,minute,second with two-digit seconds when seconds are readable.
7,37
